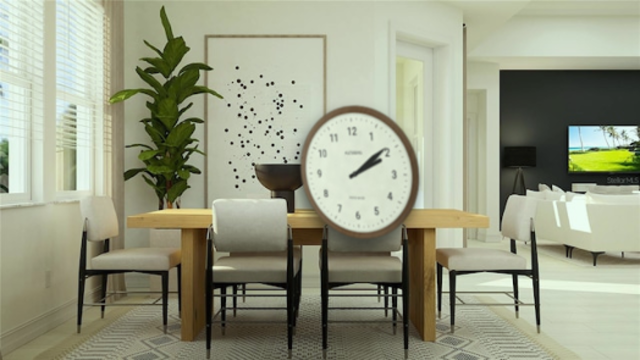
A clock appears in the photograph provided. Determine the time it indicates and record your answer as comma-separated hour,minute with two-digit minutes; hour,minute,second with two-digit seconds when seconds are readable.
2,09
